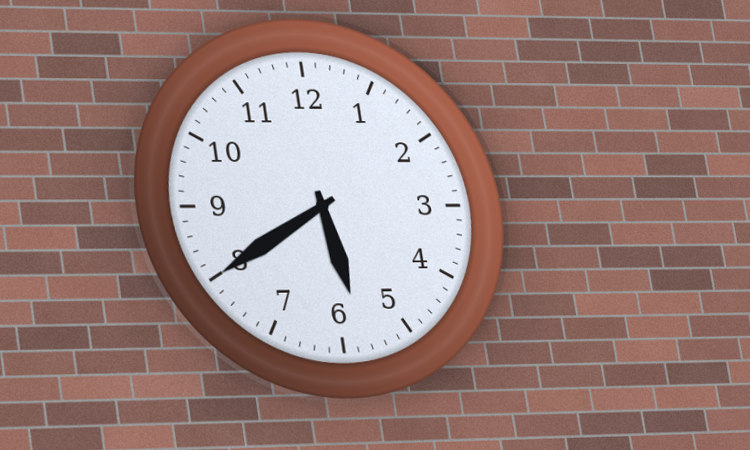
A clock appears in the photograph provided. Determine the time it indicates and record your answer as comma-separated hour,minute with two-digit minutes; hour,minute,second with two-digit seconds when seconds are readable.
5,40
